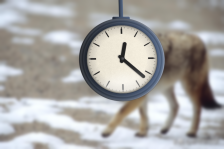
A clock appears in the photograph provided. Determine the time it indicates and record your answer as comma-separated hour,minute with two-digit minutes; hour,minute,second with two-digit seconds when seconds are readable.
12,22
